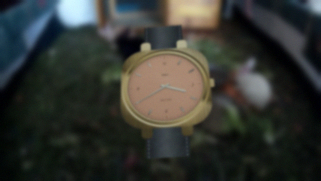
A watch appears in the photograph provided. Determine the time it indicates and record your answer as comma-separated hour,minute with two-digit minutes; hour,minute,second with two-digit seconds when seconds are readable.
3,40
